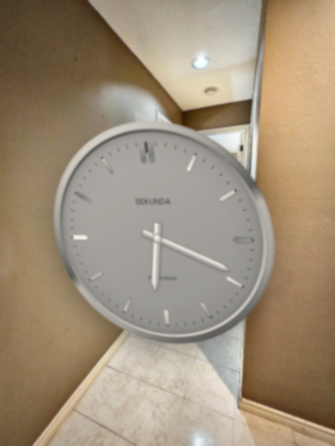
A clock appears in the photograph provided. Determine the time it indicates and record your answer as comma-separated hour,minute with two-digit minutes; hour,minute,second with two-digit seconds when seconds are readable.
6,19
